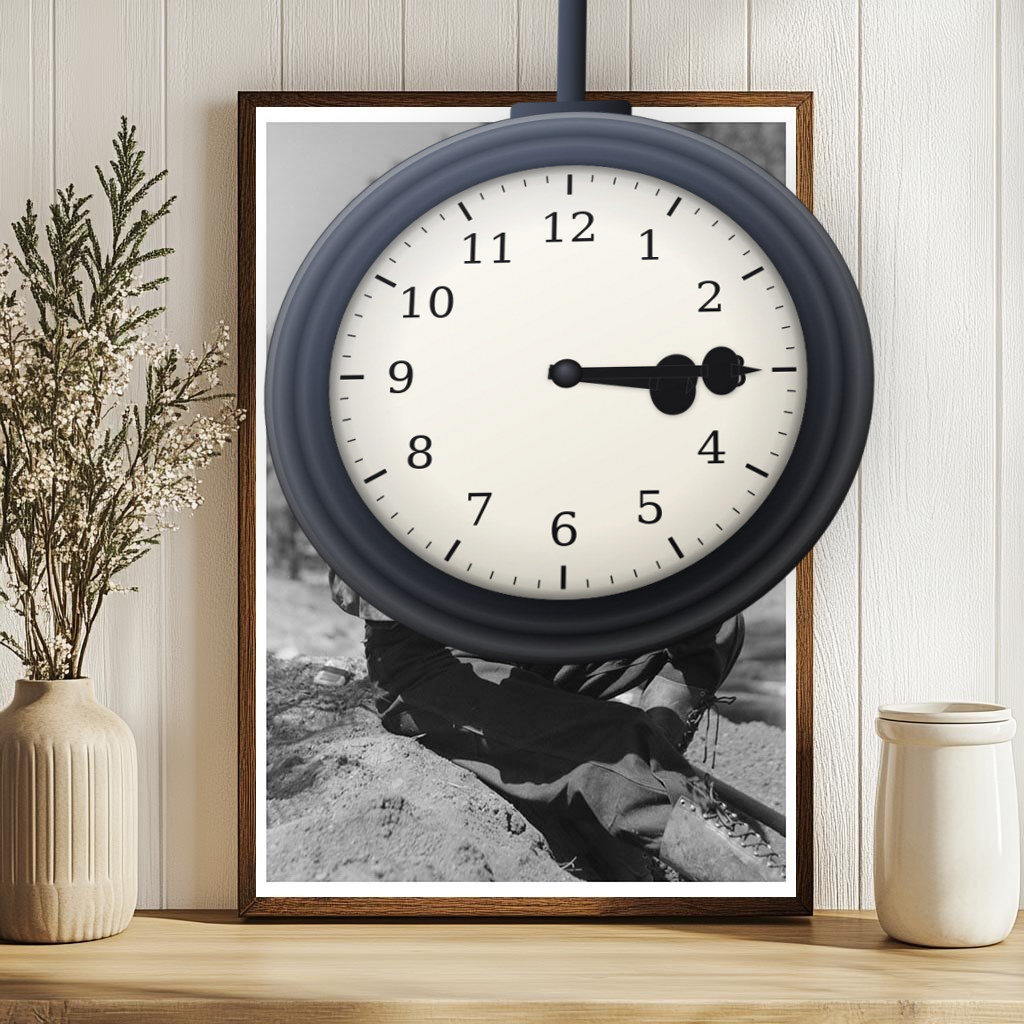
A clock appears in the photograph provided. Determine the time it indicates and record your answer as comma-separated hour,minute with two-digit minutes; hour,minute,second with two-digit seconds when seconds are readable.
3,15
